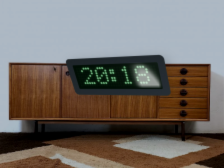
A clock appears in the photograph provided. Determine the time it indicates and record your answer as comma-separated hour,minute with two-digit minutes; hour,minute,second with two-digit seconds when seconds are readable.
20,18
